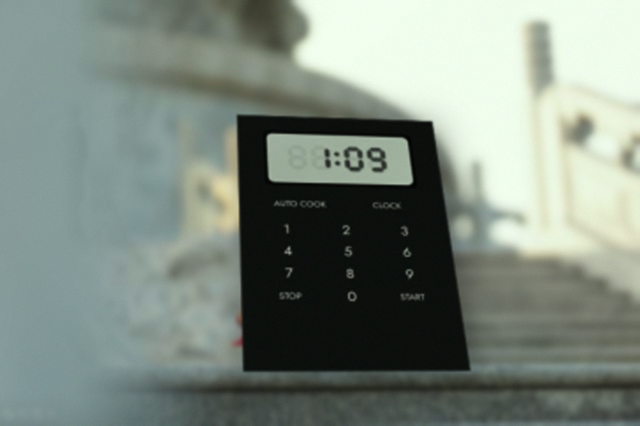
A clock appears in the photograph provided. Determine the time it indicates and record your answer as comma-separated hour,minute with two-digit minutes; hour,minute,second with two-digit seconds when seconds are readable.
1,09
